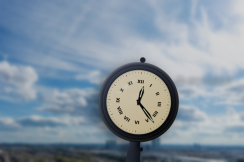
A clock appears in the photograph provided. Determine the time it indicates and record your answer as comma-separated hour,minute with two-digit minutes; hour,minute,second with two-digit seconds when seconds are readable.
12,23
